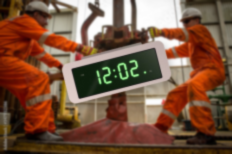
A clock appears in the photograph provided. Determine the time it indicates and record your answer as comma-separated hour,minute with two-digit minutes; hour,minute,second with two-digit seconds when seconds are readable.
12,02
